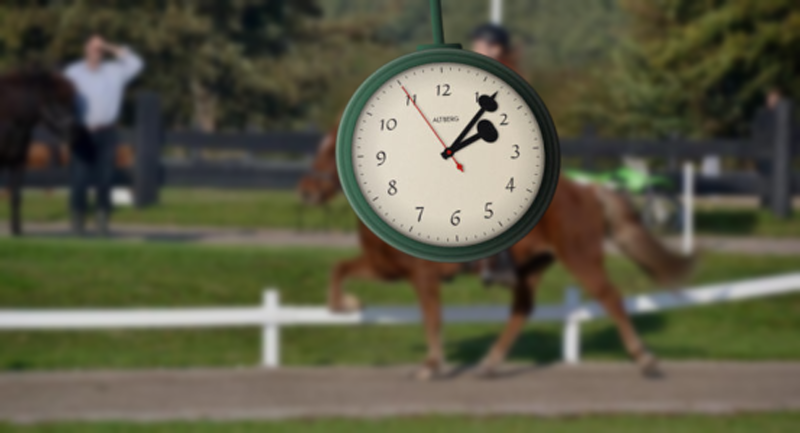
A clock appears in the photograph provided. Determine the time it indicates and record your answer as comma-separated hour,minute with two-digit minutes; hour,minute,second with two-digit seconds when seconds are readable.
2,06,55
